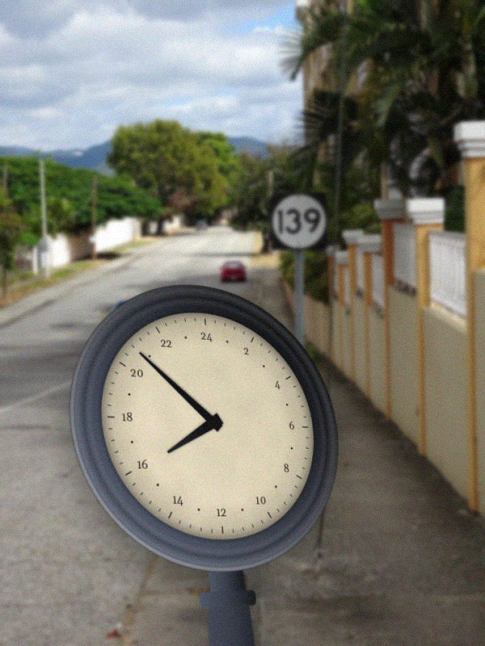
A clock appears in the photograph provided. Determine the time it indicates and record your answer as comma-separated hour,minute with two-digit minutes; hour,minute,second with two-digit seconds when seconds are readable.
15,52
